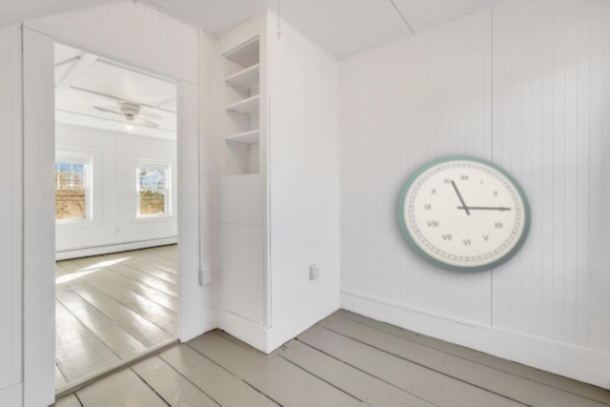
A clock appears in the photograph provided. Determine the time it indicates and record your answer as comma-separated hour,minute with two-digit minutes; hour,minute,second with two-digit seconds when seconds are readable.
11,15
